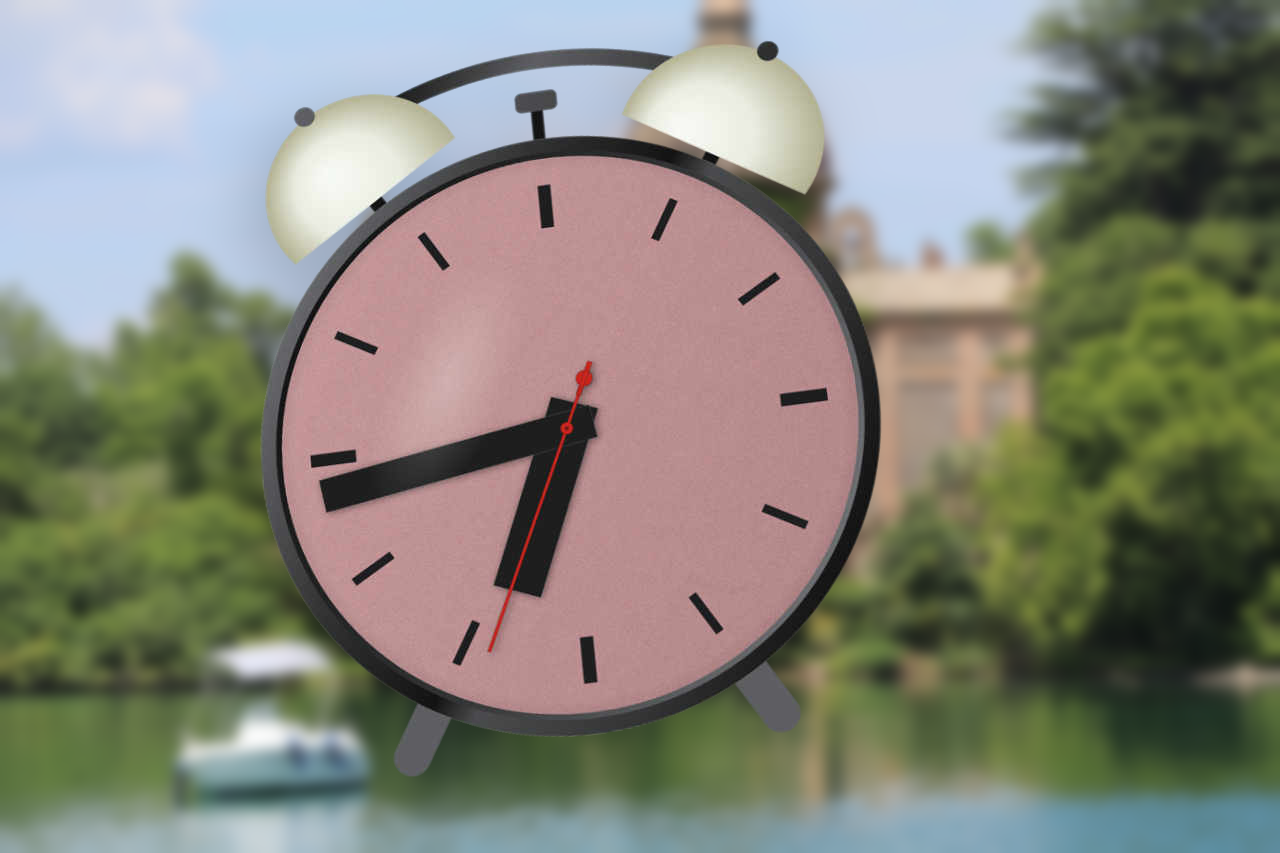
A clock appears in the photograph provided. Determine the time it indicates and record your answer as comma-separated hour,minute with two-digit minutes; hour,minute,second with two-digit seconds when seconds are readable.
6,43,34
